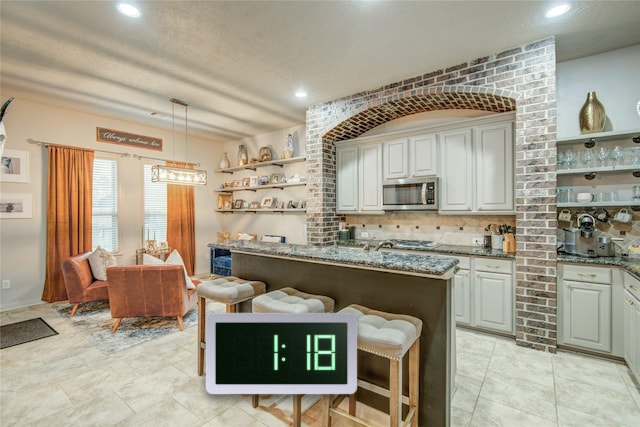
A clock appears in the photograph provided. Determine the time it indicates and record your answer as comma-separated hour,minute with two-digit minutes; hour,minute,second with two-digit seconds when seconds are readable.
1,18
